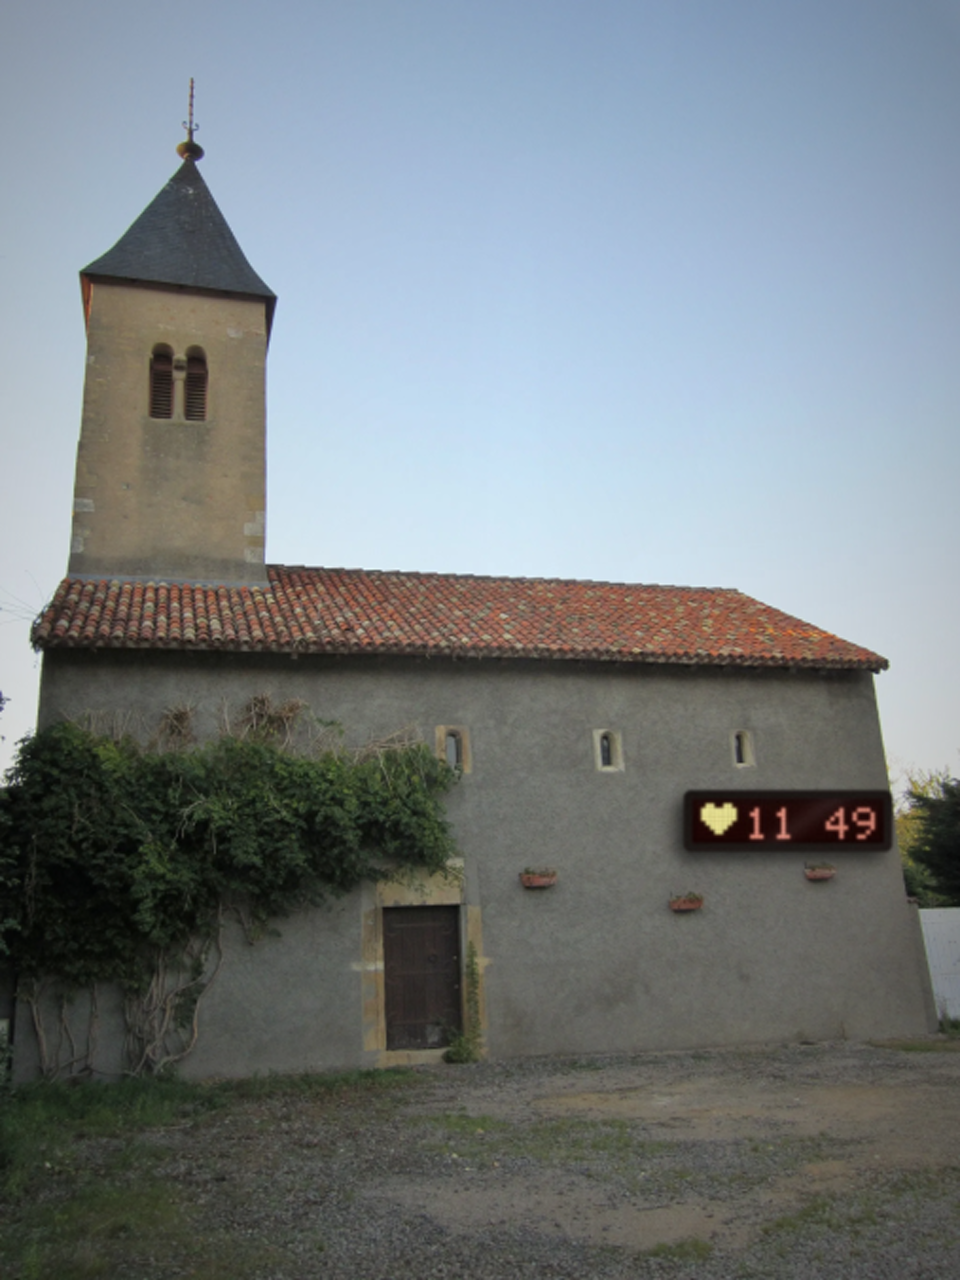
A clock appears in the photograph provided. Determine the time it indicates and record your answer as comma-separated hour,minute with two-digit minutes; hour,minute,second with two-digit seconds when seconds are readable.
11,49
